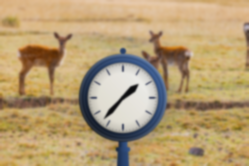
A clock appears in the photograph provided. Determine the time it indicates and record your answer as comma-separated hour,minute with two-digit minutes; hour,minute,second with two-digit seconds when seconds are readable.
1,37
